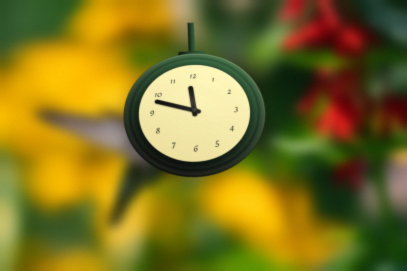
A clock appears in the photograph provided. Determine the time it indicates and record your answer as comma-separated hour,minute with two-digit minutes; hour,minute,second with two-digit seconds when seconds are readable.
11,48
